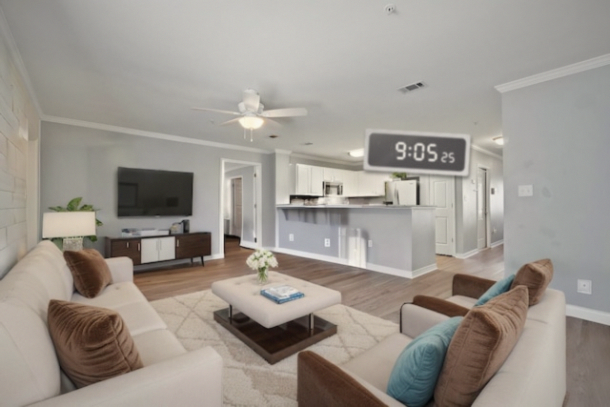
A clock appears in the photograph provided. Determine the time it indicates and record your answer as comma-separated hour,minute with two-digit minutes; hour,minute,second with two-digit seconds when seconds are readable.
9,05
